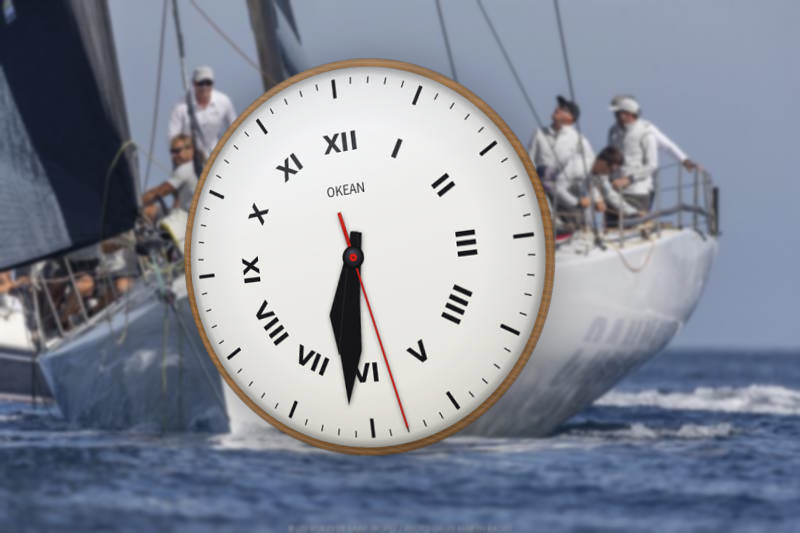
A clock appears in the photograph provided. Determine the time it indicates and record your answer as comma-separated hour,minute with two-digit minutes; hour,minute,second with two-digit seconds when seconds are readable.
6,31,28
